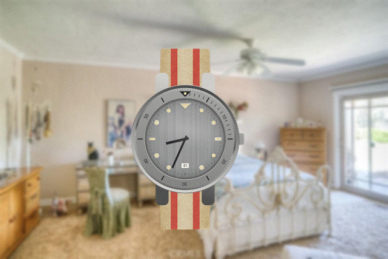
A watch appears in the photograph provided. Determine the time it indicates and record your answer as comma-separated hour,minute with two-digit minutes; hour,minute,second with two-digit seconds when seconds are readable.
8,34
